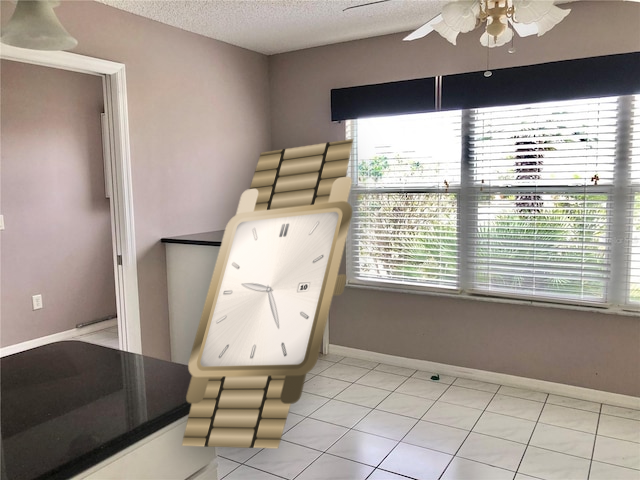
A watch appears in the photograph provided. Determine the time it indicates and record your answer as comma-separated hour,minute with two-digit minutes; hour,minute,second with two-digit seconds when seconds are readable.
9,25
